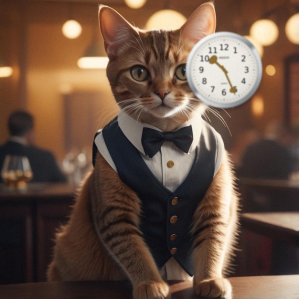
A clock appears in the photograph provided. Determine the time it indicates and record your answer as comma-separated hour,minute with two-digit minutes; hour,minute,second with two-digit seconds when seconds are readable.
10,26
